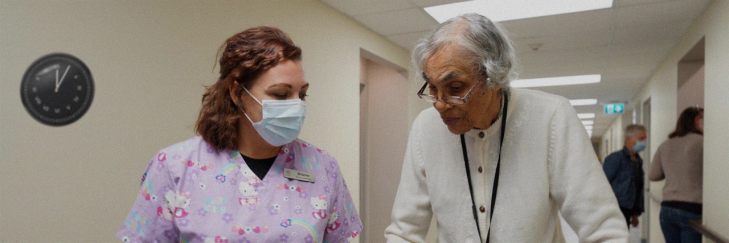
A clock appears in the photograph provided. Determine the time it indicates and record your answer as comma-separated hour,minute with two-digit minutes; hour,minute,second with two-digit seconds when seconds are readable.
12,05
